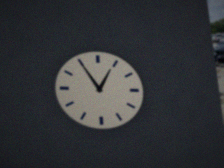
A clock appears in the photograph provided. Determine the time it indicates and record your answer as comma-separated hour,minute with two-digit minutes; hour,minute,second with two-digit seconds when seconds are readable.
12,55
